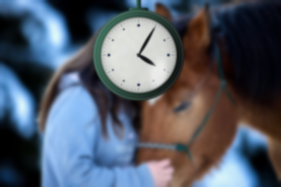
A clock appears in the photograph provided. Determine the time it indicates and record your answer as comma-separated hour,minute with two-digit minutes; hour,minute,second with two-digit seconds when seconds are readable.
4,05
